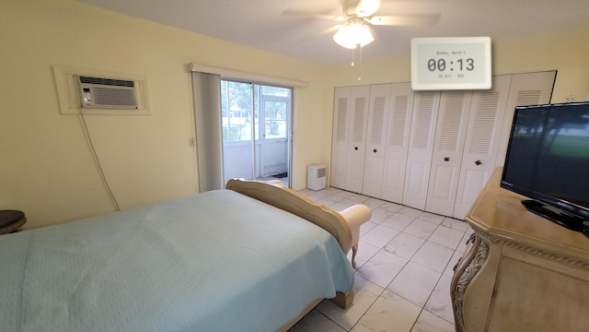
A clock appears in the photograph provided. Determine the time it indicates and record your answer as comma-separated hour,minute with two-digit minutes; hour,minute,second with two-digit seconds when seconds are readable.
0,13
